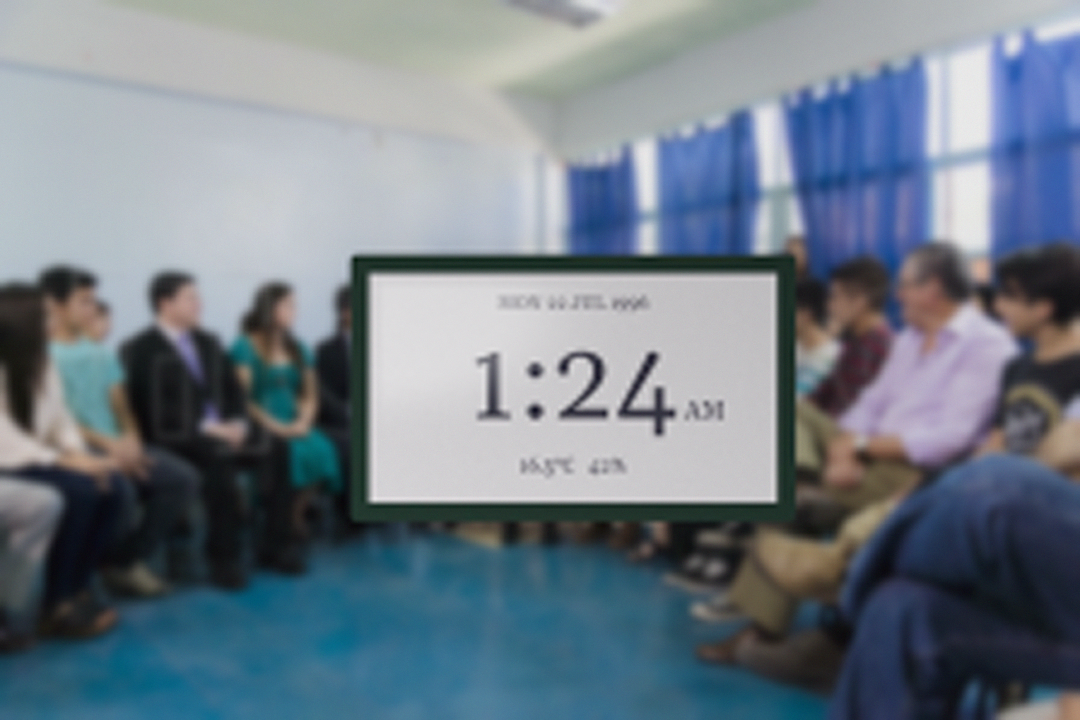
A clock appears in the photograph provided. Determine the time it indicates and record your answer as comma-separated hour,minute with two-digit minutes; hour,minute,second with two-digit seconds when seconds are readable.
1,24
